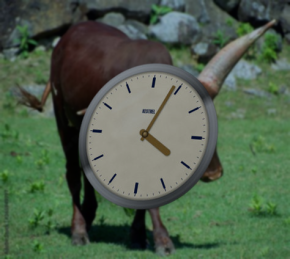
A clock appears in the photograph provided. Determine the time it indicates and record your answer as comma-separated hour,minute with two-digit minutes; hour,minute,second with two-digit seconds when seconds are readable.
4,04
